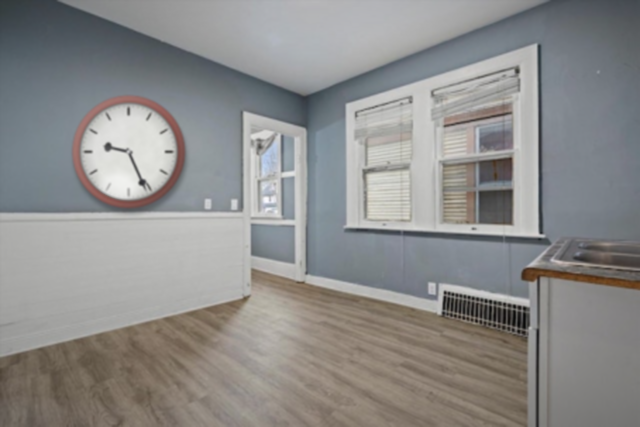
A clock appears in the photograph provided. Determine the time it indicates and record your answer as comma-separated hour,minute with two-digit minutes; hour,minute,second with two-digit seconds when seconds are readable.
9,26
